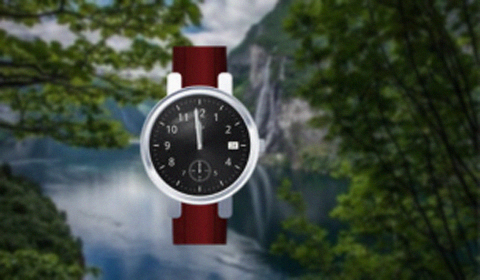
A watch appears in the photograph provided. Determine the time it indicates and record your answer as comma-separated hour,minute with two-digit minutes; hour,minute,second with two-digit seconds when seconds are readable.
11,59
